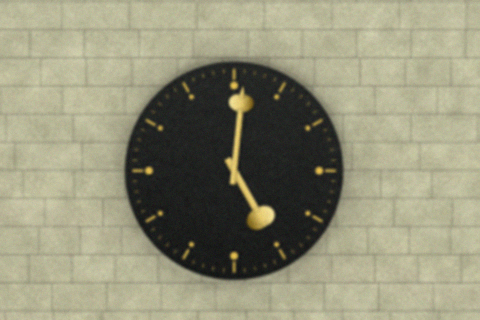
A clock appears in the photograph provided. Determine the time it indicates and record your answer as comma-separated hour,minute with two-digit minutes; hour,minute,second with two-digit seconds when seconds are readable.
5,01
